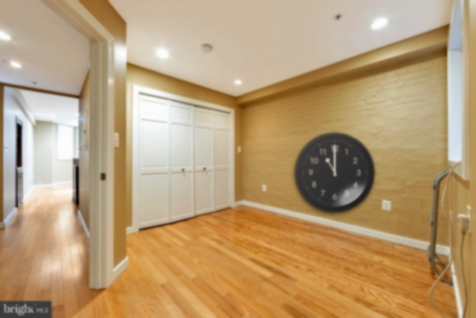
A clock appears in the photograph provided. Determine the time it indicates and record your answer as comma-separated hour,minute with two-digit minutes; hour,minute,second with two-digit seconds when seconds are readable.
11,00
